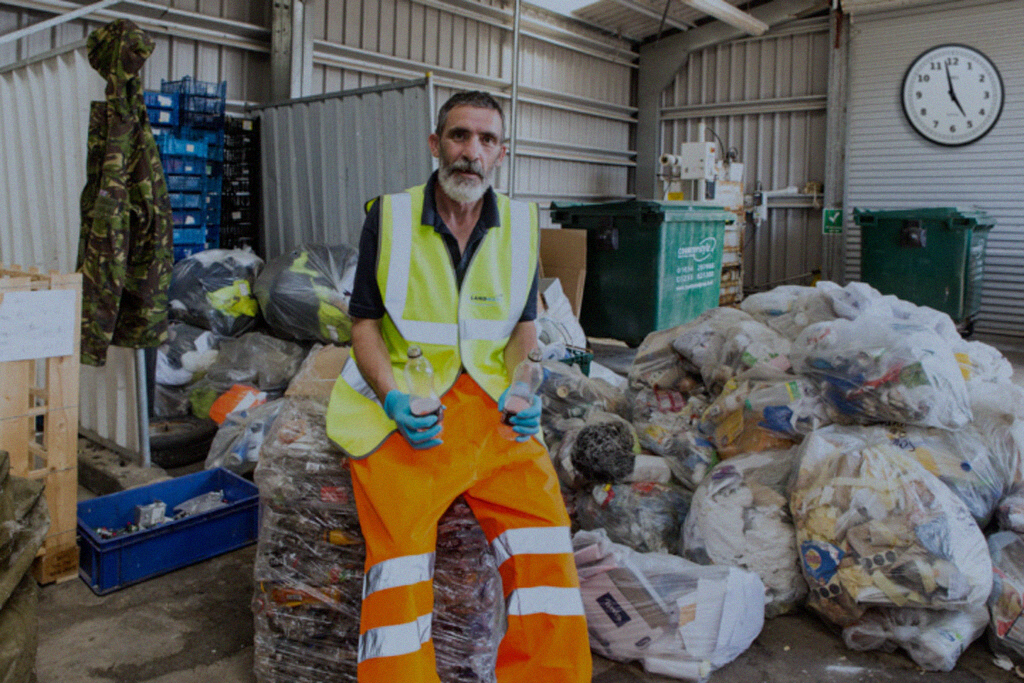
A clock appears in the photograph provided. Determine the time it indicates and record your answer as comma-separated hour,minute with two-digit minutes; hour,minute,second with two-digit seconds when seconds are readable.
4,58
